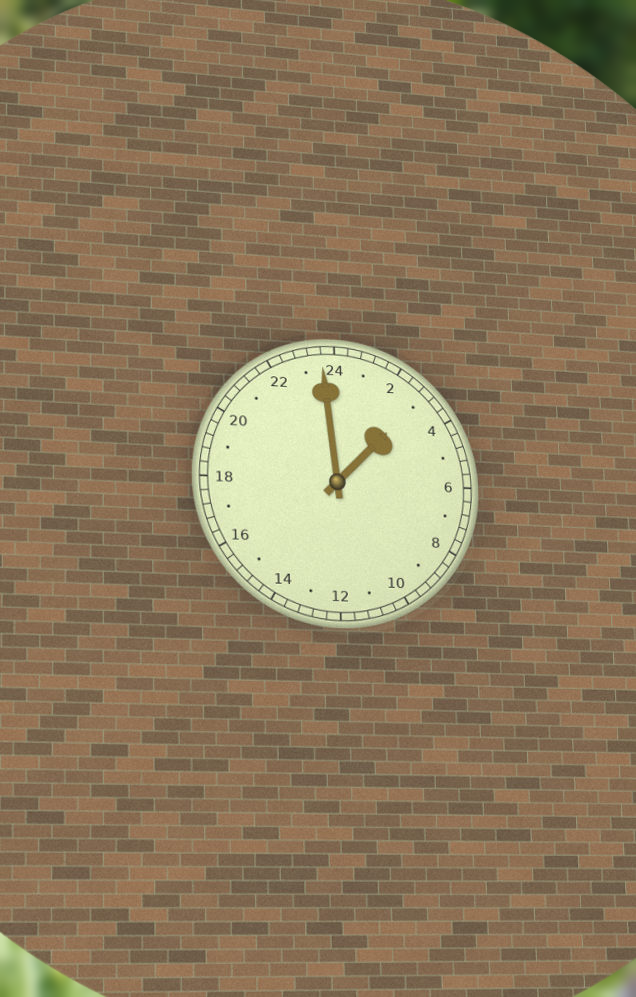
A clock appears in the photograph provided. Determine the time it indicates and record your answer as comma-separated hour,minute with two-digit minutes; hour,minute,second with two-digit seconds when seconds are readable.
2,59
